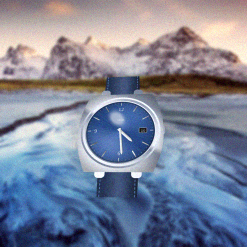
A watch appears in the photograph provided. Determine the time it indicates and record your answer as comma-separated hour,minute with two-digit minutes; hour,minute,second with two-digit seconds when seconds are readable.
4,29
